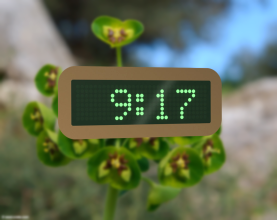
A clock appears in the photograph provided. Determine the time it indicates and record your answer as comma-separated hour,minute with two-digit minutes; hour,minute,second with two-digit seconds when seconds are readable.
9,17
